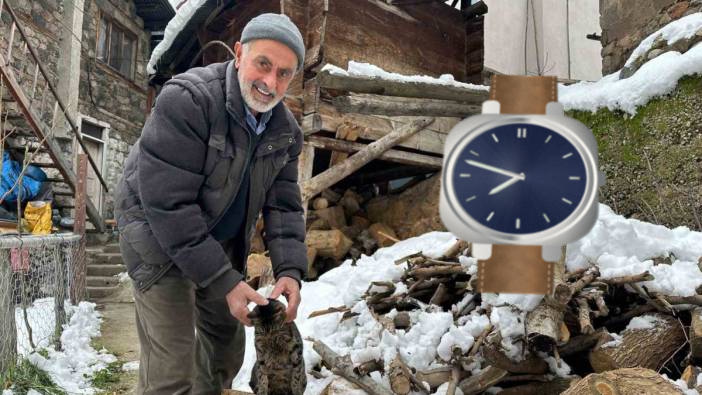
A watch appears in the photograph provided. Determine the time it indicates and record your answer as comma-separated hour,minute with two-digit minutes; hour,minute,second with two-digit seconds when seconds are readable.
7,48
